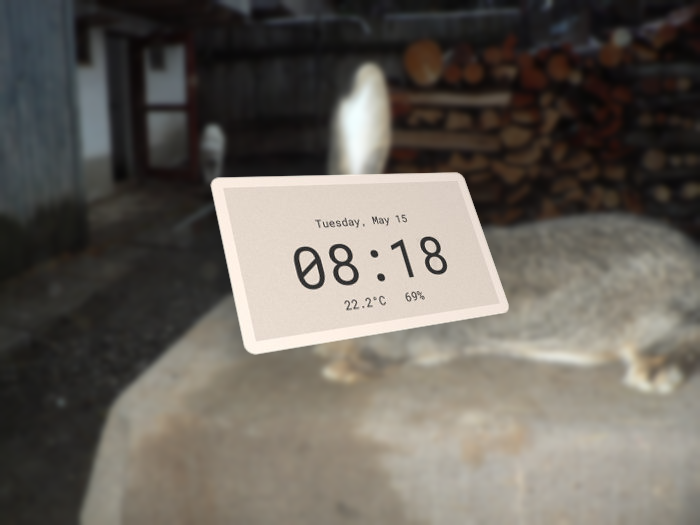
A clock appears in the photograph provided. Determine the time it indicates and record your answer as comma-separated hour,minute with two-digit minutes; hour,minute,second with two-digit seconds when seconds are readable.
8,18
